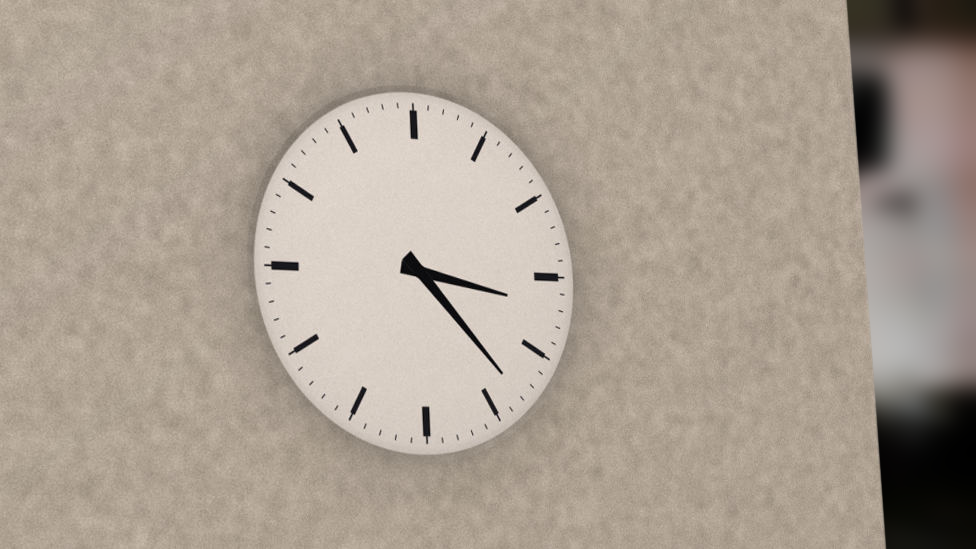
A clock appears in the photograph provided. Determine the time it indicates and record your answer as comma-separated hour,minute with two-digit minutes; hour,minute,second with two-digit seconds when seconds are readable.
3,23
